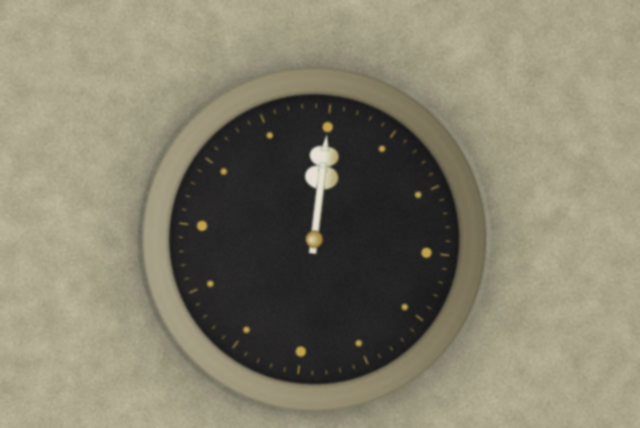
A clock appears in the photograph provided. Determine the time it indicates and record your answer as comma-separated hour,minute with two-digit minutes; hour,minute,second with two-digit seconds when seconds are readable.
12,00
